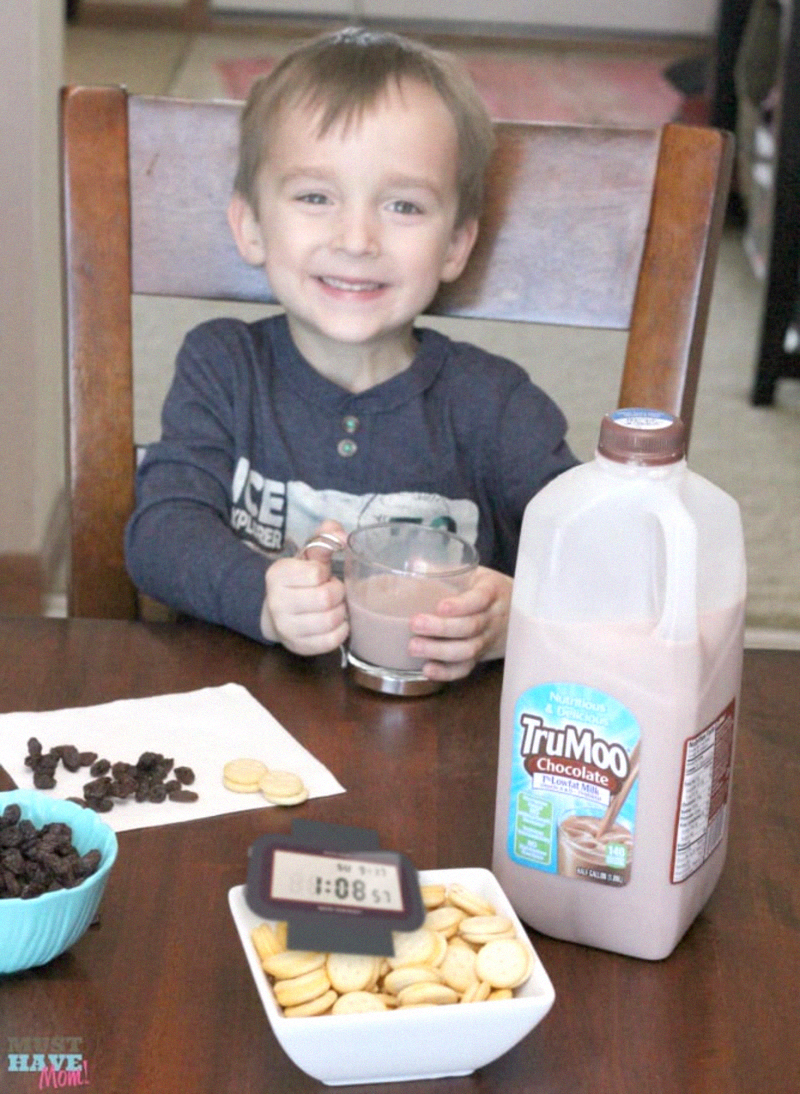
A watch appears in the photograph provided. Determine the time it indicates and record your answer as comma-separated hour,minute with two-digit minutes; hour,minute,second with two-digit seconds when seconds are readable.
1,08,57
